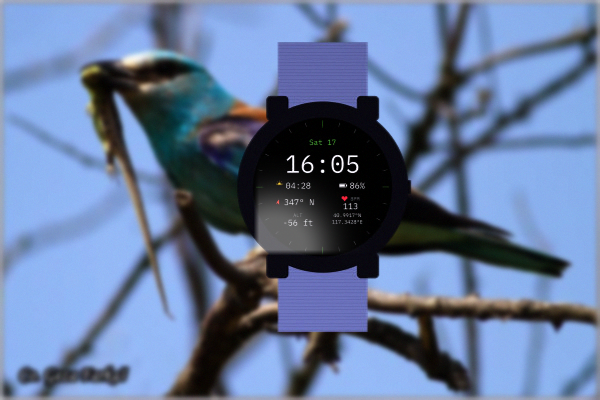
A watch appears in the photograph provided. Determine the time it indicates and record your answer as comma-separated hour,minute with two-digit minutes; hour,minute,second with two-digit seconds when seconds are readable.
16,05
